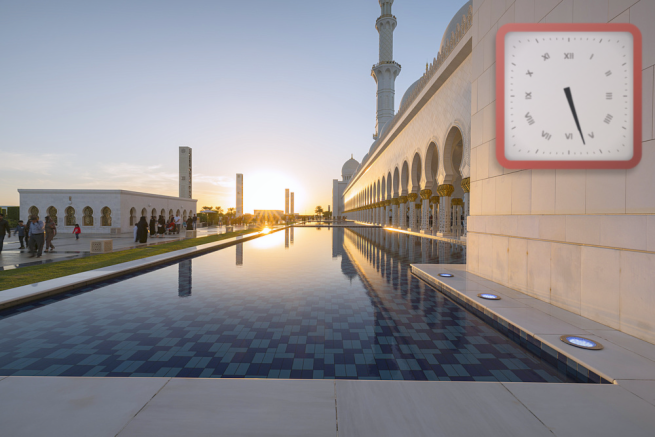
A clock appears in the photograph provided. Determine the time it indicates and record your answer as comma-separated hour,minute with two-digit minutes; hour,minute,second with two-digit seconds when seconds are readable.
5,27
